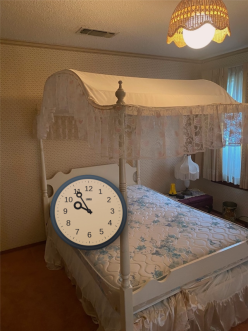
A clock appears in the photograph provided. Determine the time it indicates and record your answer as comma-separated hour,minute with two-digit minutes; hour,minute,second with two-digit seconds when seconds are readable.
9,55
